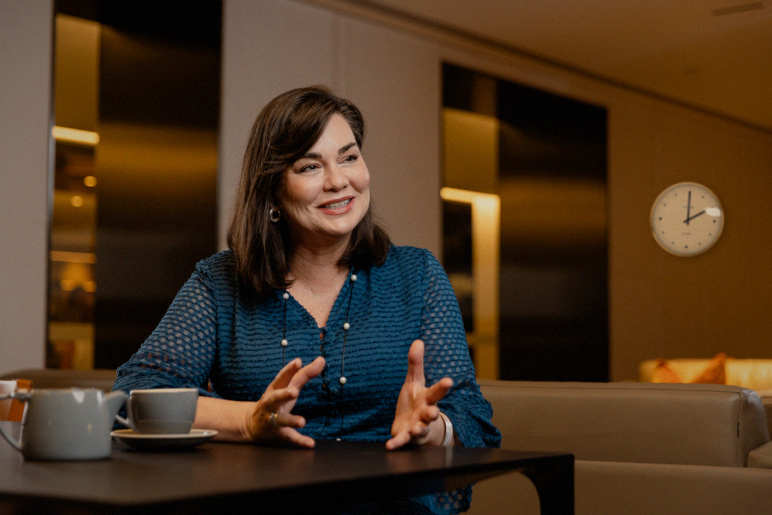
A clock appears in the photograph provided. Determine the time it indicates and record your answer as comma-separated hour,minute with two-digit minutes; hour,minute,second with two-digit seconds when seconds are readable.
2,00
